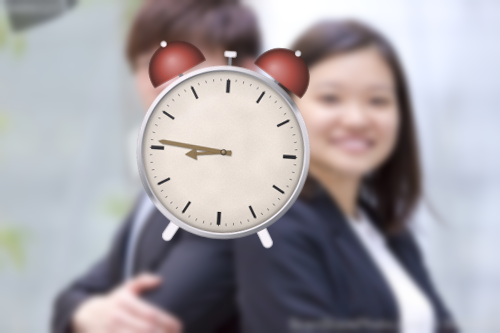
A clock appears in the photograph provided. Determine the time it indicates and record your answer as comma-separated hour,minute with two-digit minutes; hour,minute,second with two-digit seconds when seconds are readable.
8,46
